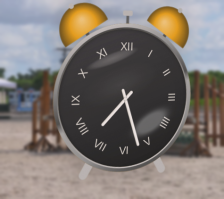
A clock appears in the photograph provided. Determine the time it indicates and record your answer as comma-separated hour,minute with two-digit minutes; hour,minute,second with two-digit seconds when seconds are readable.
7,27
